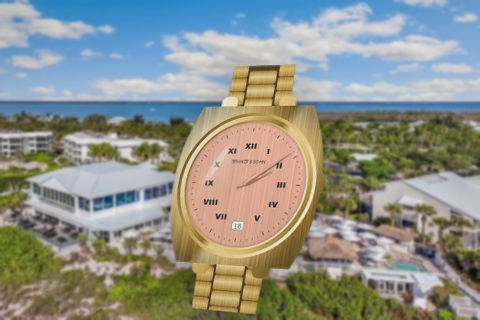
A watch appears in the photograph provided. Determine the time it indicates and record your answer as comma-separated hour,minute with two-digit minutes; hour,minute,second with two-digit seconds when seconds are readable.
2,09
